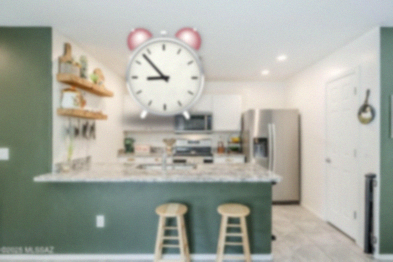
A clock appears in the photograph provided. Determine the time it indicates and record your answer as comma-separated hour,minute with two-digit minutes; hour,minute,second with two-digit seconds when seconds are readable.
8,53
